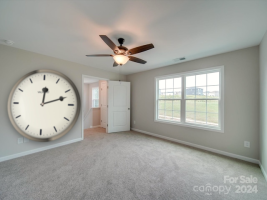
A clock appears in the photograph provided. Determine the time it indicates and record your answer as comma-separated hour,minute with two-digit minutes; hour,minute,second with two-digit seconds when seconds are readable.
12,12
